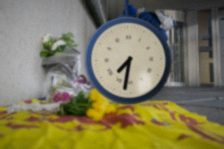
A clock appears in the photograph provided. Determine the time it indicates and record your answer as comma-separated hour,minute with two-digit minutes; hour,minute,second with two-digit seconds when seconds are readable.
7,32
